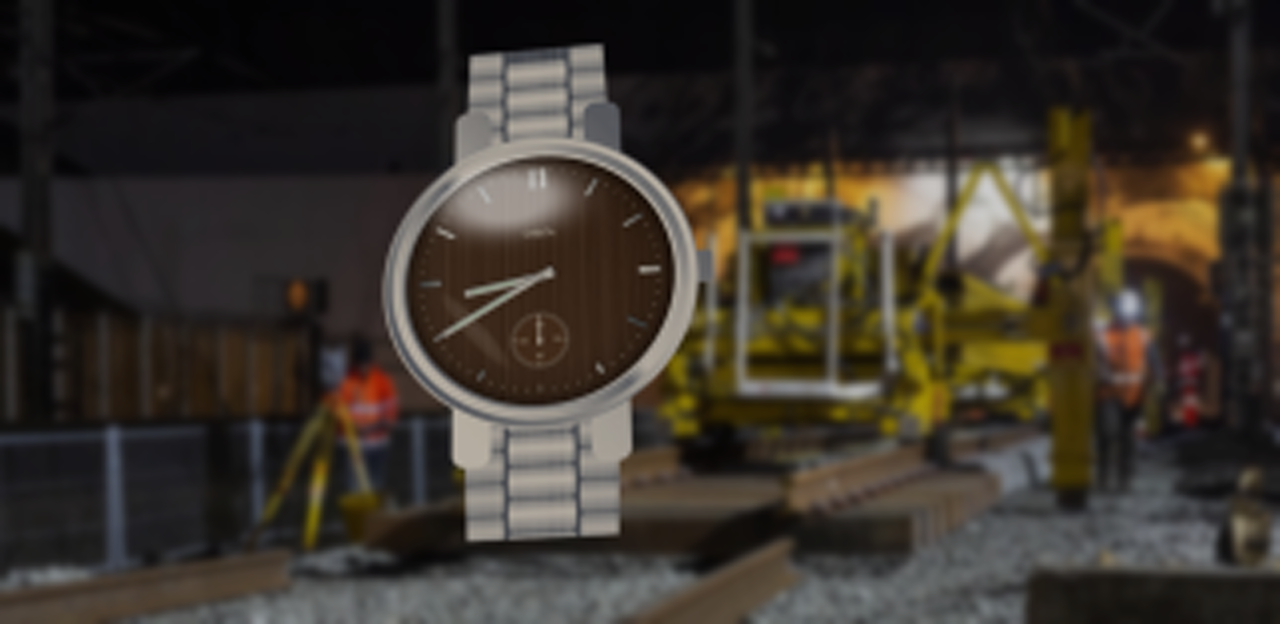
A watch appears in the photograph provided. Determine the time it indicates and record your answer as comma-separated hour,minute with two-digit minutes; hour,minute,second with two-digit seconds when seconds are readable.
8,40
